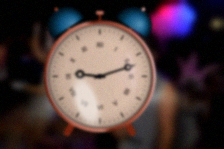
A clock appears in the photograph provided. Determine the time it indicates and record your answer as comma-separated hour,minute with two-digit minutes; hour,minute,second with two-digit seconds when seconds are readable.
9,12
